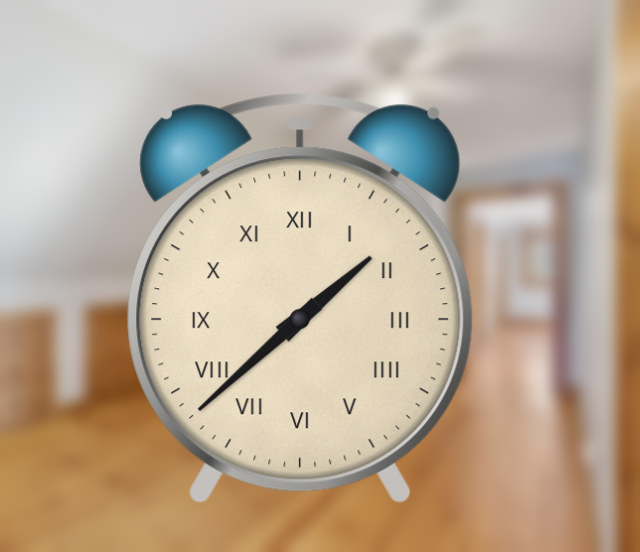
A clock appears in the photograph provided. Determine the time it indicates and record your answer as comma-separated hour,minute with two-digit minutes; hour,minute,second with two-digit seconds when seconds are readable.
1,38
